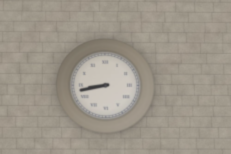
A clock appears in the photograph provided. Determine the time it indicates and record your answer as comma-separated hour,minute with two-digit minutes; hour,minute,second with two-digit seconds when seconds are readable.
8,43
